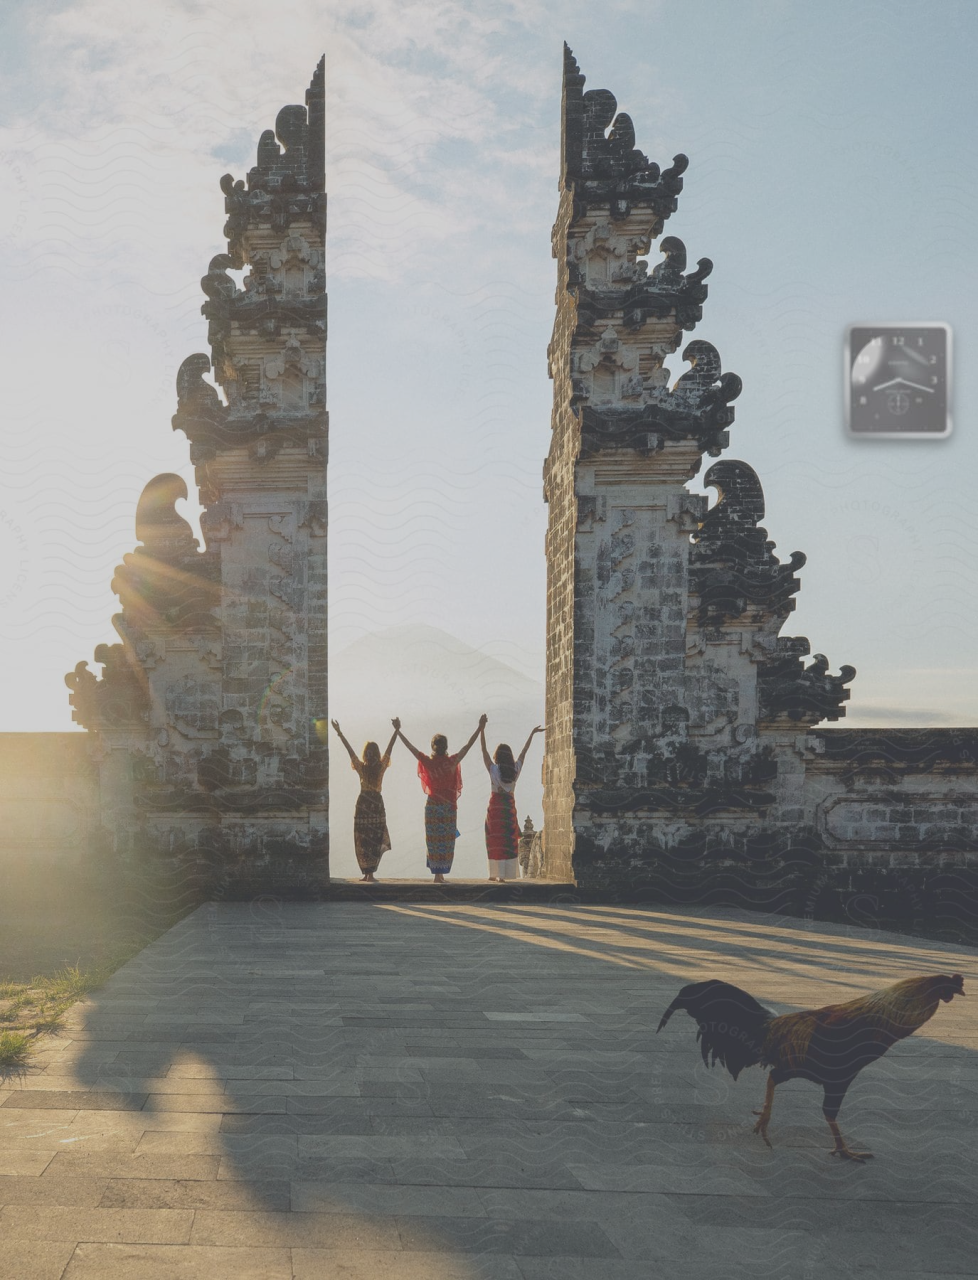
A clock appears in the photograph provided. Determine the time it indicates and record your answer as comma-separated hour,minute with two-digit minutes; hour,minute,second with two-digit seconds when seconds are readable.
8,18
